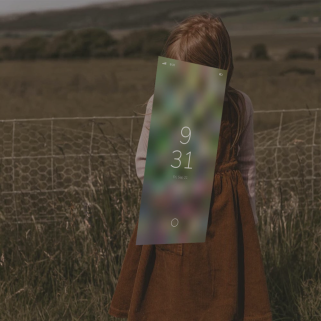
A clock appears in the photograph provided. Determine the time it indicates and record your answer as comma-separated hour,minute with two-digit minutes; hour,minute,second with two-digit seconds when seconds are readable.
9,31
